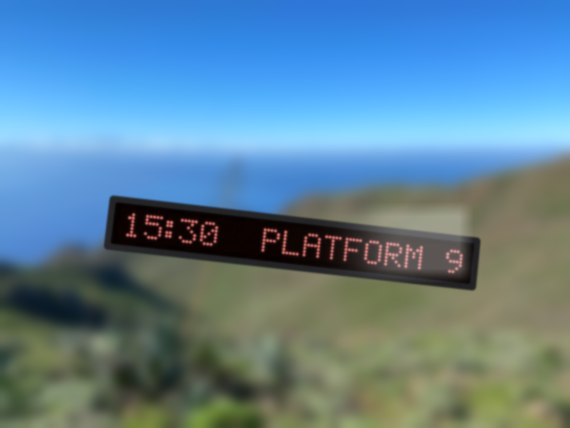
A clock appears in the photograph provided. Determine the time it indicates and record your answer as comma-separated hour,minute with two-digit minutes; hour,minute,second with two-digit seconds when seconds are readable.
15,30
